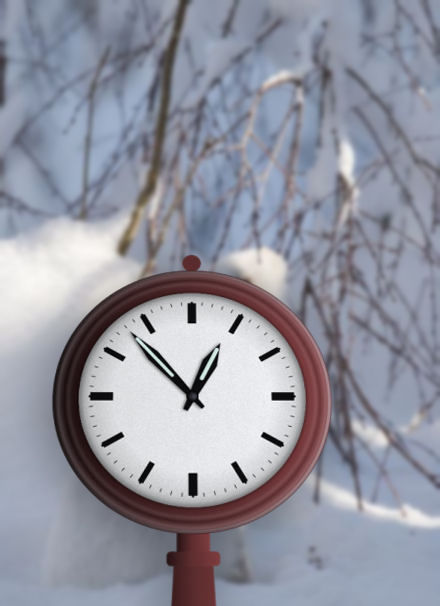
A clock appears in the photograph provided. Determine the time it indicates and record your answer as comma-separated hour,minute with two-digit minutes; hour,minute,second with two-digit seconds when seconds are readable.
12,53
